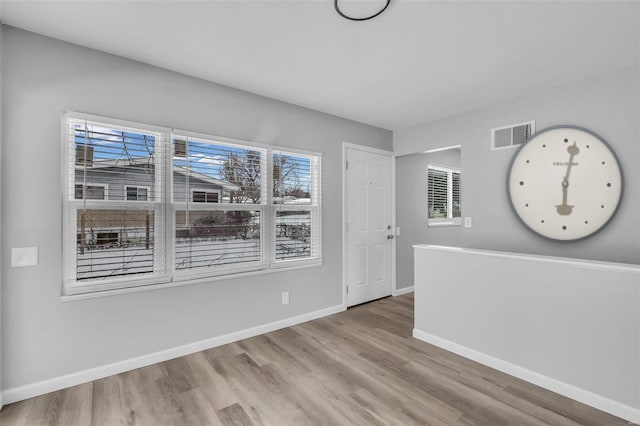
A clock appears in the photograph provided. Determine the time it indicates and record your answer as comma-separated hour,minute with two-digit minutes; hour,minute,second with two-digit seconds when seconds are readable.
6,02
